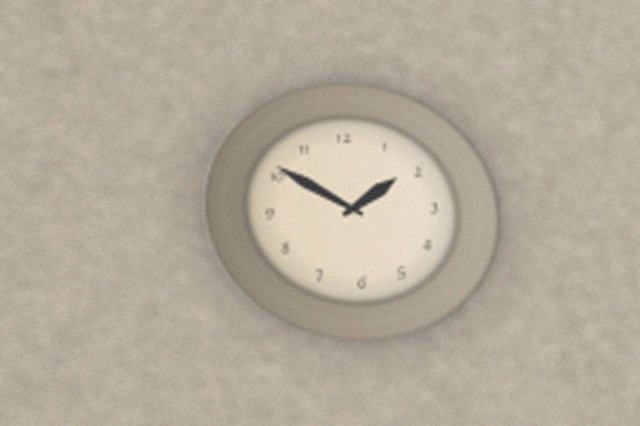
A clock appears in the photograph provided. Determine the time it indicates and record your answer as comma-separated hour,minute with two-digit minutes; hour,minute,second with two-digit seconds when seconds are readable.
1,51
